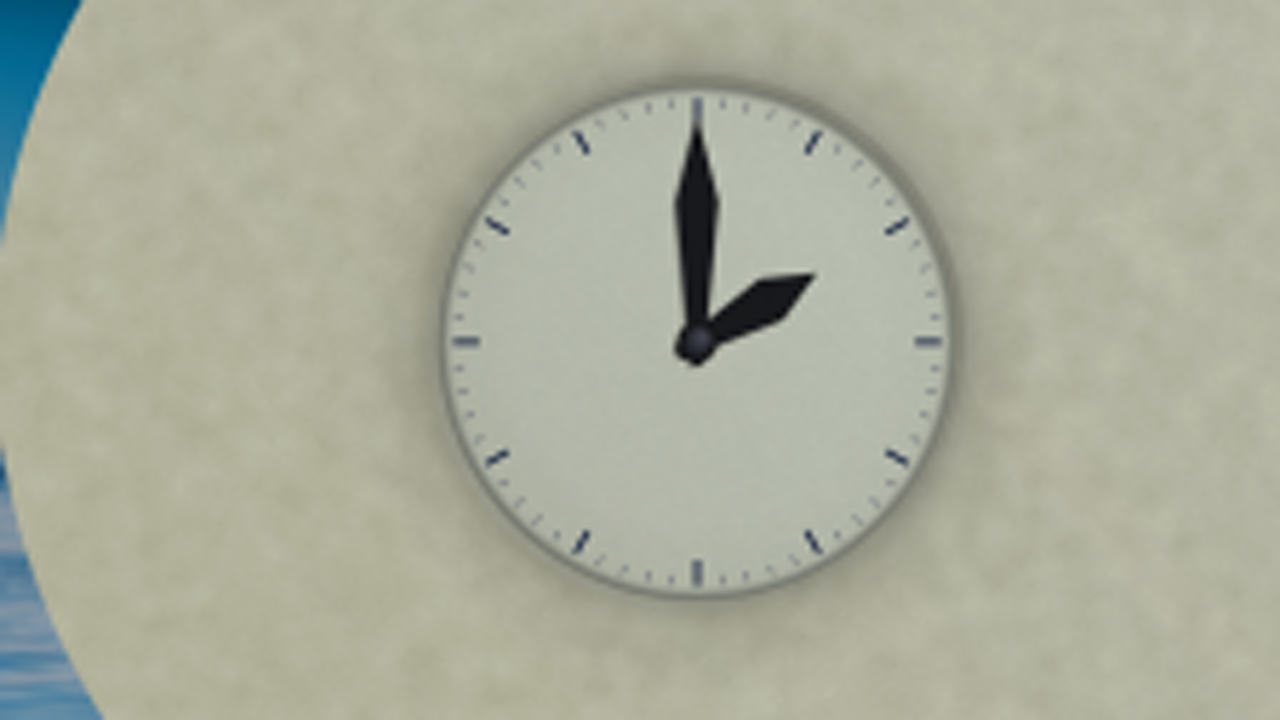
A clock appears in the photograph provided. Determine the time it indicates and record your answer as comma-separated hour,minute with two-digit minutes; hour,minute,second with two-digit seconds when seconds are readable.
2,00
